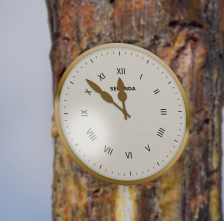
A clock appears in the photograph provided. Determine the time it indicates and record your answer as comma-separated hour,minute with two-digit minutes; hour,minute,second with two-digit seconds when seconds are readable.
11,52
